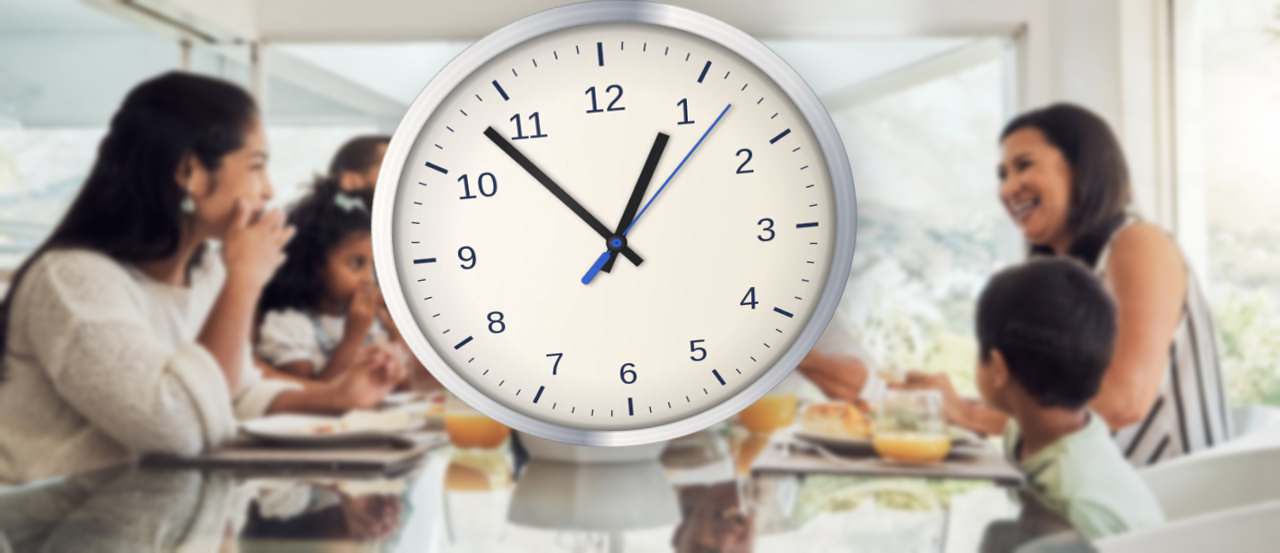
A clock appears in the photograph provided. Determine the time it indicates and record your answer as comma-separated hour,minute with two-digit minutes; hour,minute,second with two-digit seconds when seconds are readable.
12,53,07
